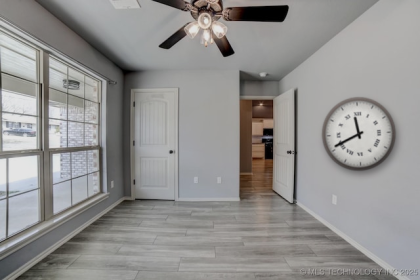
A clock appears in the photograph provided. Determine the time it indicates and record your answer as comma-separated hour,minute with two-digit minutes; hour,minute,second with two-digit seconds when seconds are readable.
11,41
